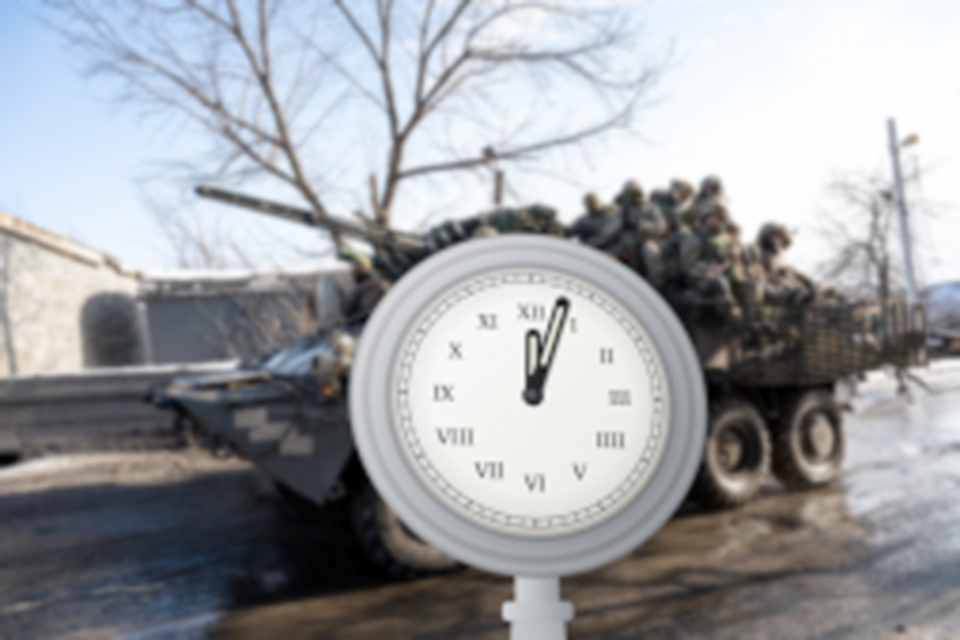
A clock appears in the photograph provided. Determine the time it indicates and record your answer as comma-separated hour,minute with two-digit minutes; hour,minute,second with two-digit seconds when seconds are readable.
12,03
